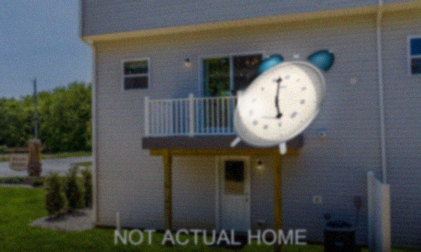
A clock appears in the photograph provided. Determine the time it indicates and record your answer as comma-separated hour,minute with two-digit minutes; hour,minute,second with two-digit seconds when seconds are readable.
4,57
